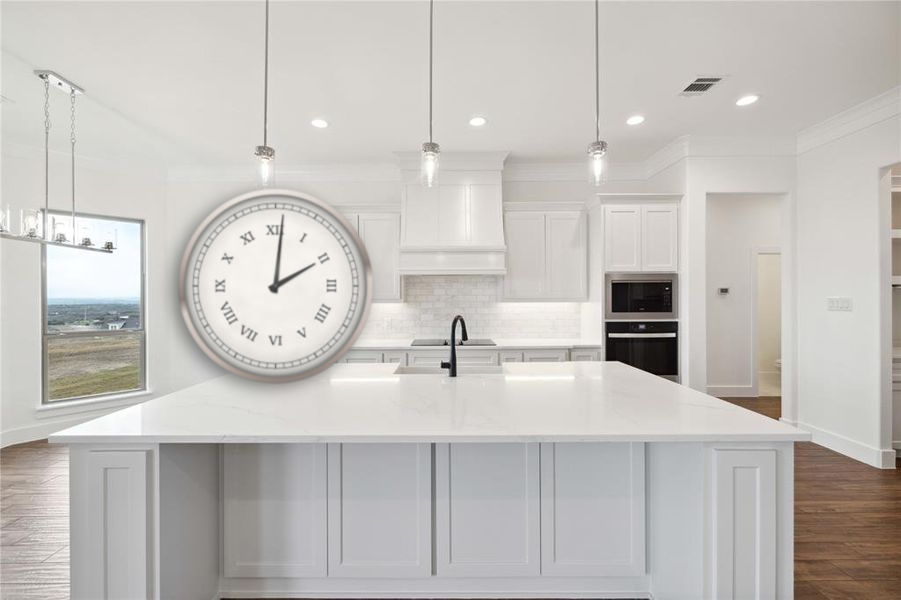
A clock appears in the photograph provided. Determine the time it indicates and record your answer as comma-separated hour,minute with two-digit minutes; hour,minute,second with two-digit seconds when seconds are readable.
2,01
